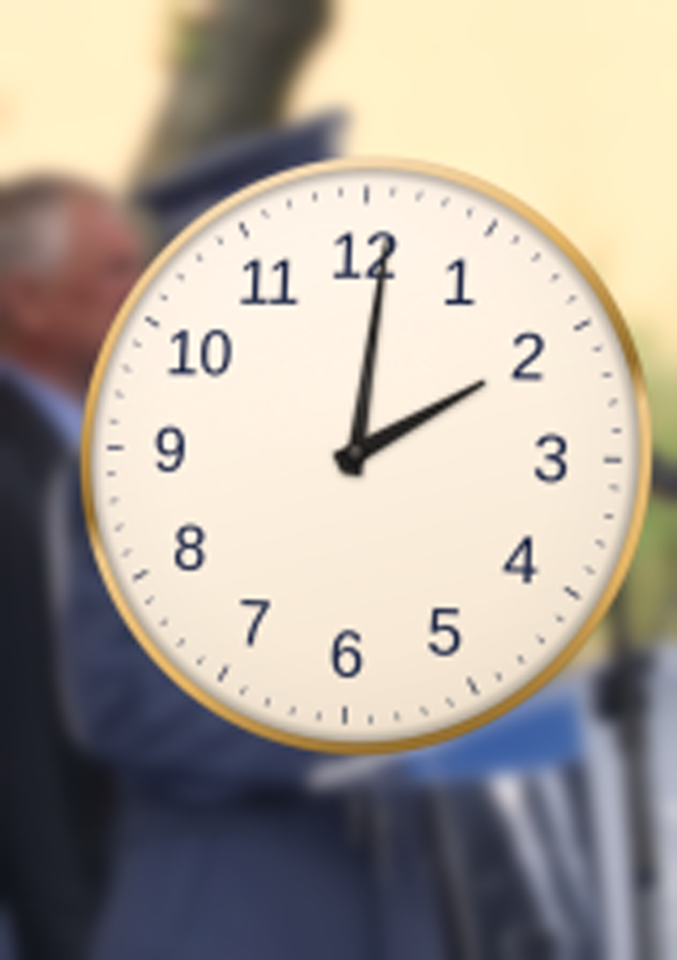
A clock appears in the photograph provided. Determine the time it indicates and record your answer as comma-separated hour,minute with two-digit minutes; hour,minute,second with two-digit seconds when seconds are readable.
2,01
